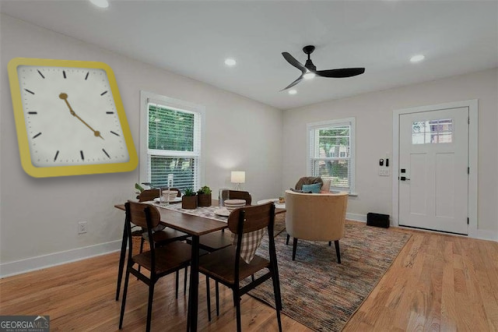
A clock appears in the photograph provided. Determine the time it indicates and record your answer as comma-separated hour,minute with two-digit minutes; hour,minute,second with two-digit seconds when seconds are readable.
11,23
